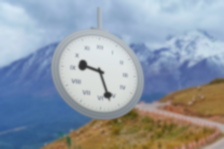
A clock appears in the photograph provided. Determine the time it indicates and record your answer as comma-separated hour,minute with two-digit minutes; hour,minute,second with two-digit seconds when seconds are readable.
9,27
